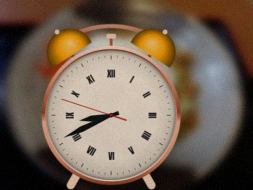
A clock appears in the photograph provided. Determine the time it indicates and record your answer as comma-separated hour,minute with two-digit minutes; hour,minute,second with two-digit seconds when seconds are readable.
8,40,48
